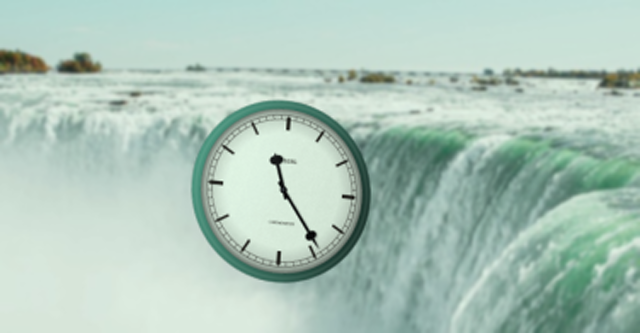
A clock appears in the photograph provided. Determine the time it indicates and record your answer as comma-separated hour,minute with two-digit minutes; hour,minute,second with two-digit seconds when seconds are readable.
11,24
